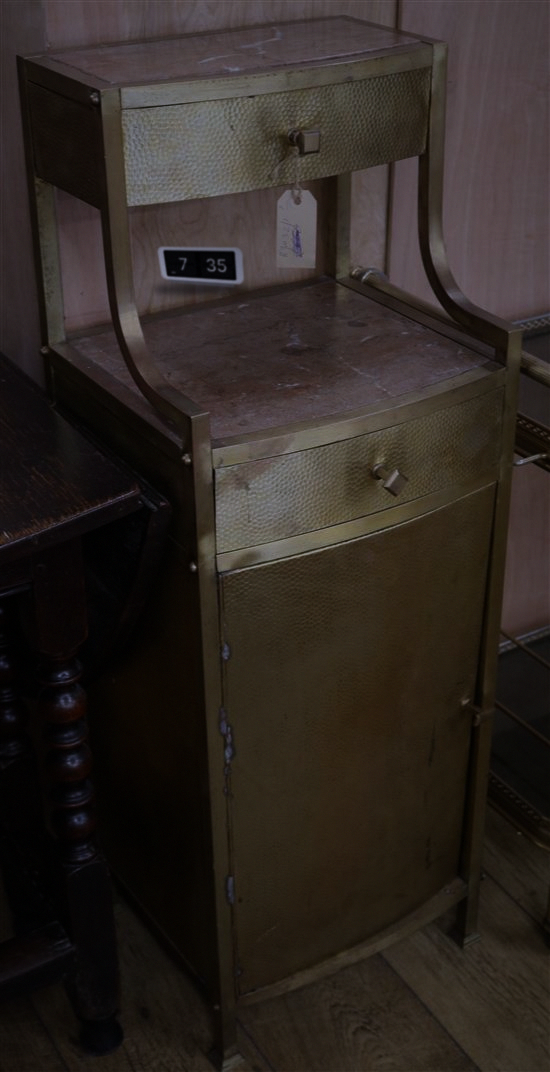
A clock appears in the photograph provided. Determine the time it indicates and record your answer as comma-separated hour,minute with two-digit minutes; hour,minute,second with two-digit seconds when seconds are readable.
7,35
